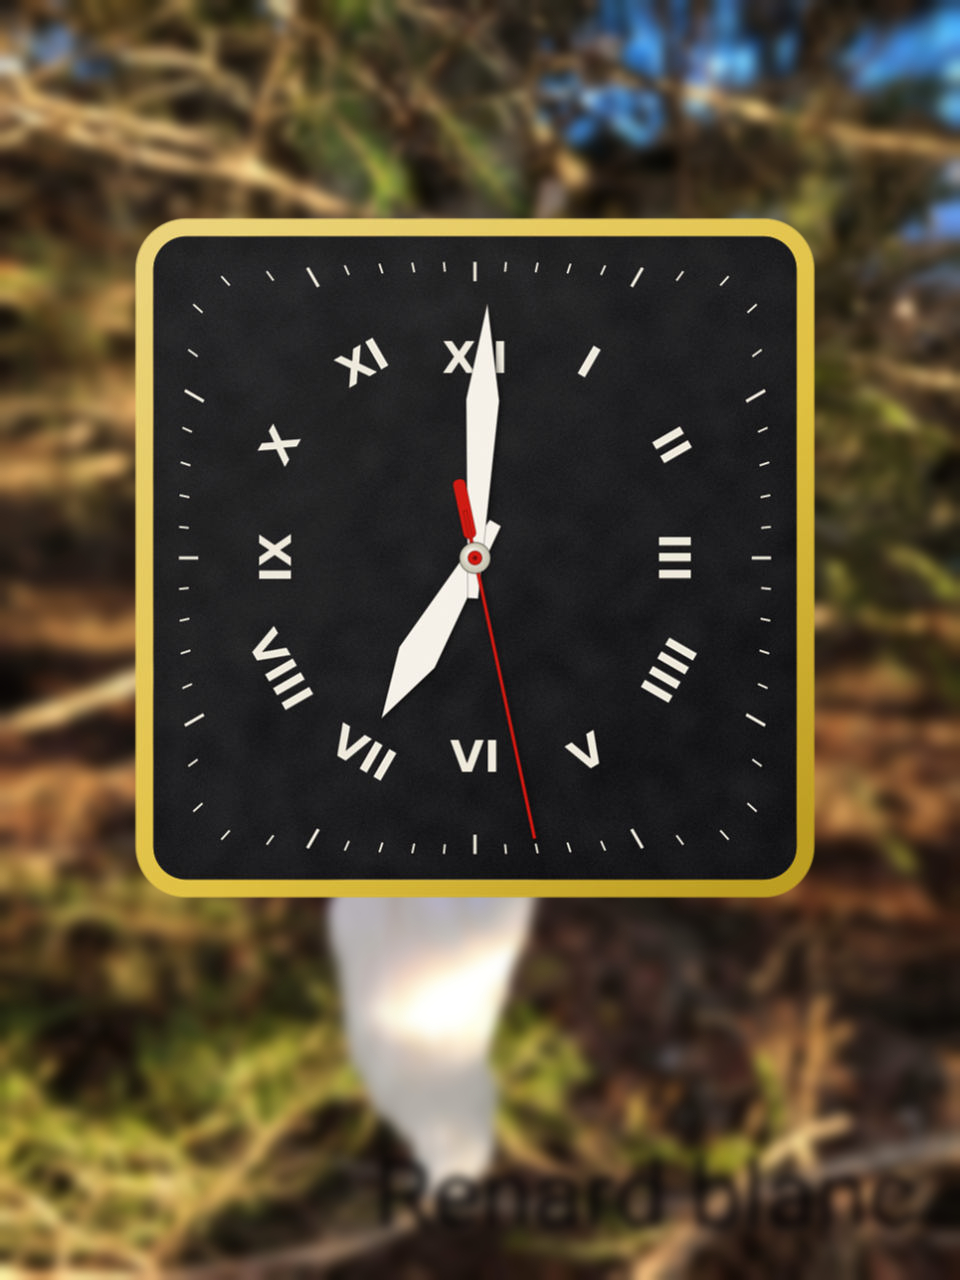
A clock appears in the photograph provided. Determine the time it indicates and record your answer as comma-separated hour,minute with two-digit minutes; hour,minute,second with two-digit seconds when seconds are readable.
7,00,28
